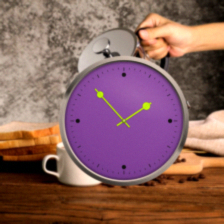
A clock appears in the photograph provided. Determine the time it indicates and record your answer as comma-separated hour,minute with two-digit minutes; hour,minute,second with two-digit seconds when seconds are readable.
1,53
